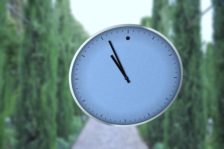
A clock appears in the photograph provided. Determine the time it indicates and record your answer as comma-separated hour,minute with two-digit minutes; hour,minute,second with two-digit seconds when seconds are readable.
10,56
